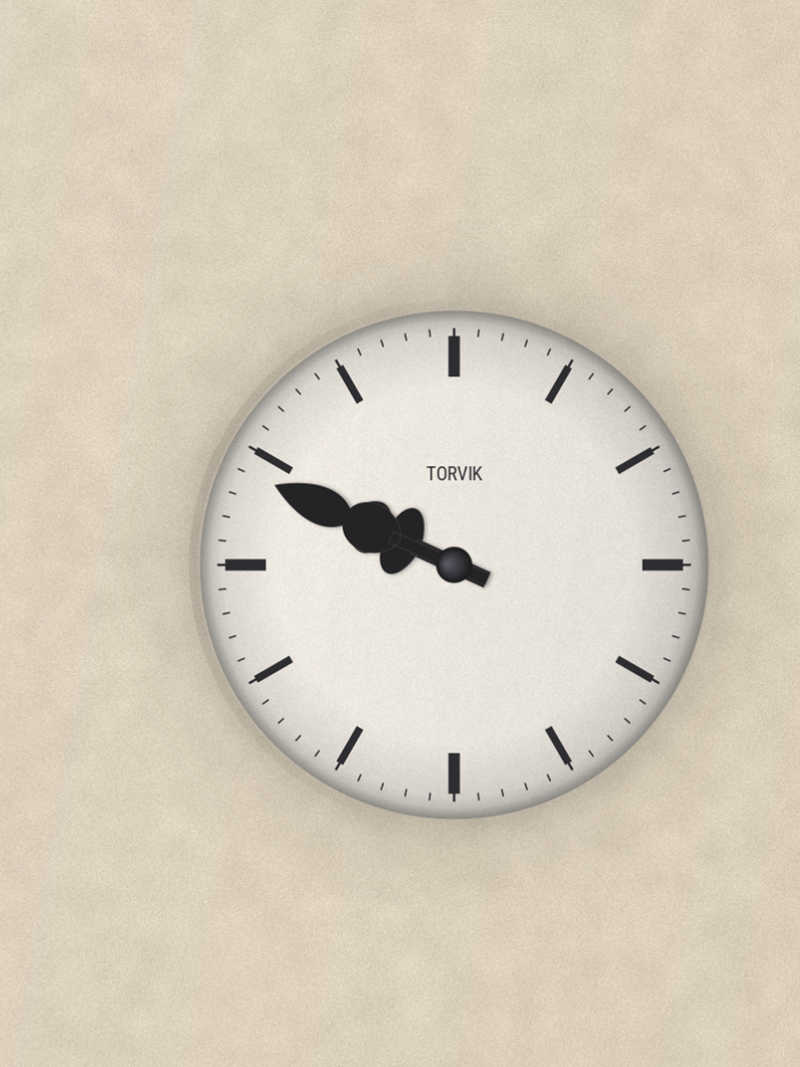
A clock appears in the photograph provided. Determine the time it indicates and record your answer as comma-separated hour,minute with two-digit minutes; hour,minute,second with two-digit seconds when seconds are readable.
9,49
